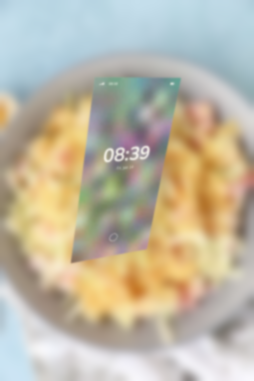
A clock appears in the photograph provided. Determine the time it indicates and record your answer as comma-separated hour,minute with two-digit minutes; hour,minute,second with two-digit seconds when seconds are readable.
8,39
